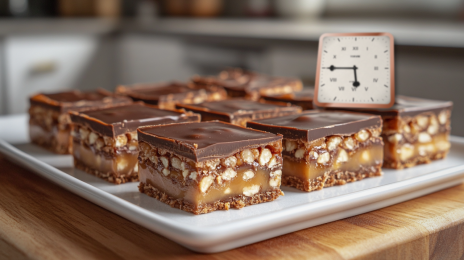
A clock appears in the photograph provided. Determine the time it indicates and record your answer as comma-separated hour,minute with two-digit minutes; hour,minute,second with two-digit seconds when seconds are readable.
5,45
